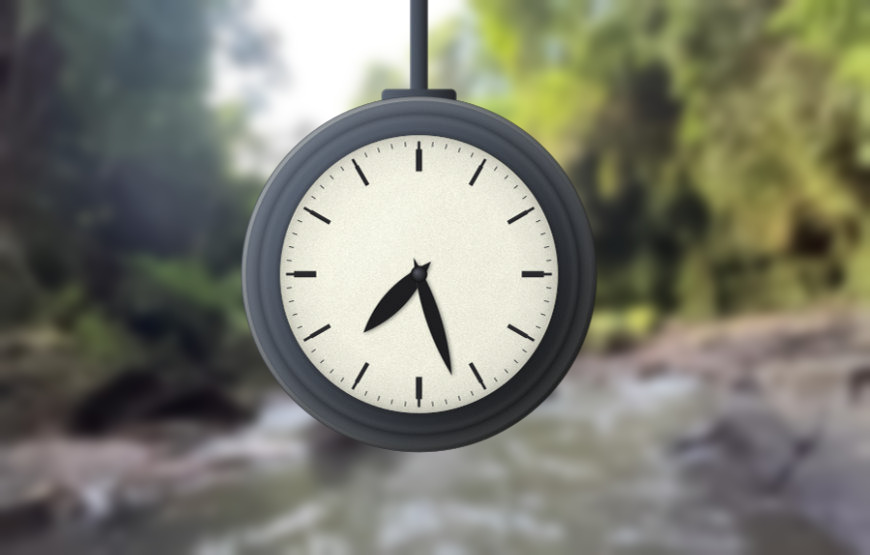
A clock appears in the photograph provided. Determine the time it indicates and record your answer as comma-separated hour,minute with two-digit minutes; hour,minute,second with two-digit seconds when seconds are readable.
7,27
